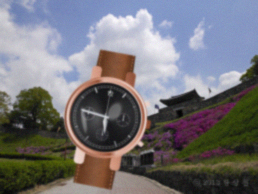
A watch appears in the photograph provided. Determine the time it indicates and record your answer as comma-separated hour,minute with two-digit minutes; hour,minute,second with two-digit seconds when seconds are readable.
5,46
